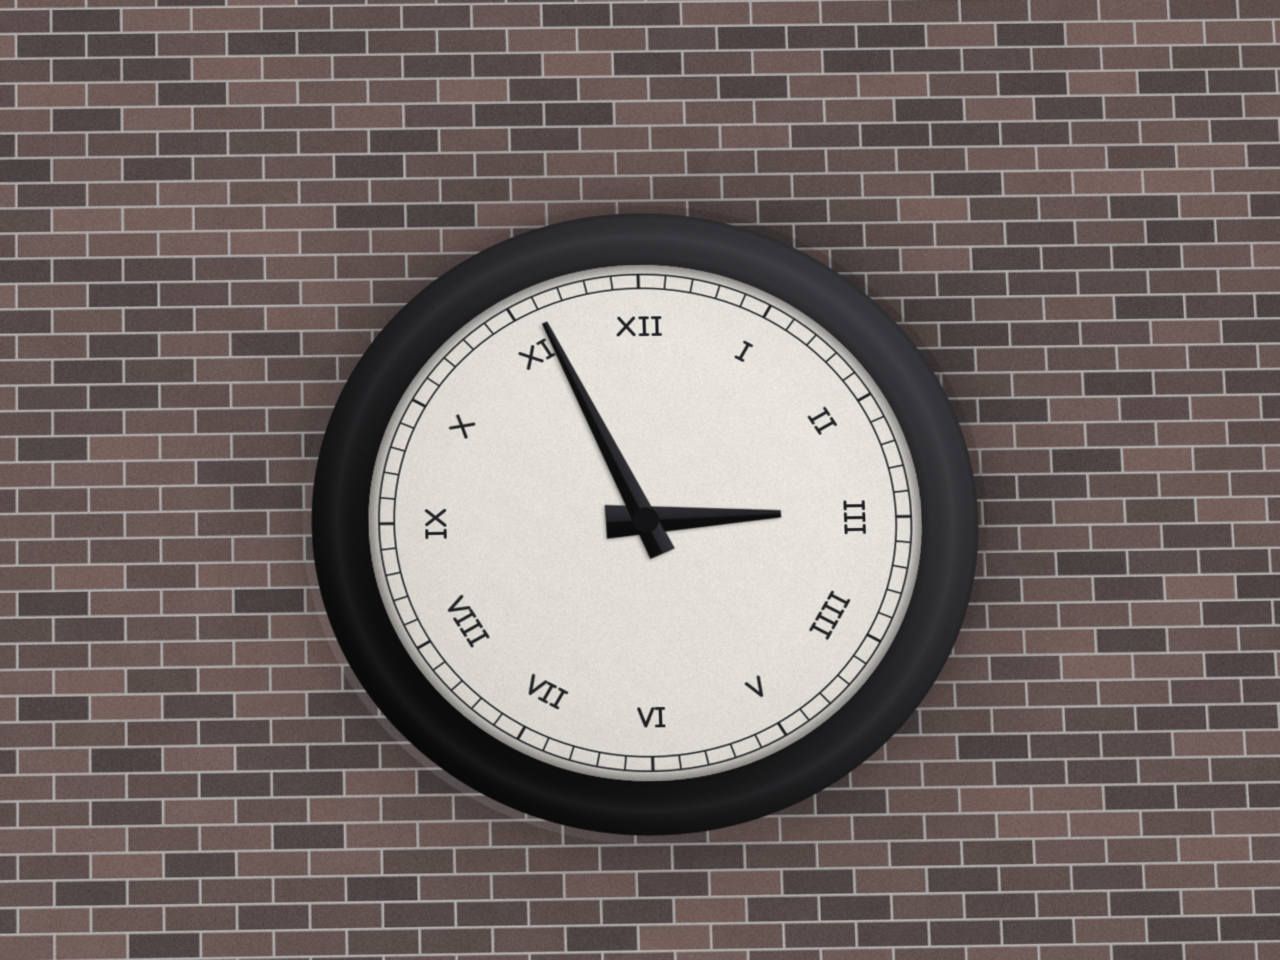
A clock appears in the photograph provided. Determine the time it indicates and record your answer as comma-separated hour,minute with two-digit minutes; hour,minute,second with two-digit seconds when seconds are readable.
2,56
